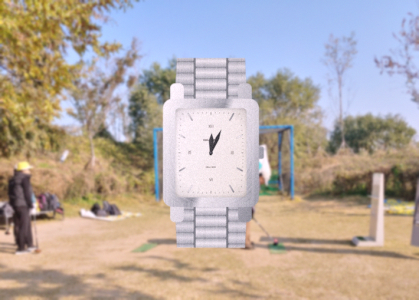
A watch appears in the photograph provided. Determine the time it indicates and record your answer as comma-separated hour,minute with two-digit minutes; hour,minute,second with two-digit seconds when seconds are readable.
12,04
